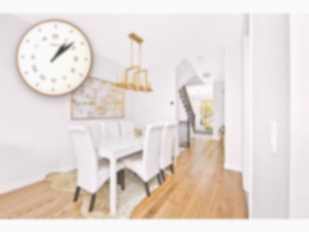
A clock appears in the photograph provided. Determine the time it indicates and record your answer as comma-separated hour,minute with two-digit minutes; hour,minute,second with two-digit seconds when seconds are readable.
1,08
